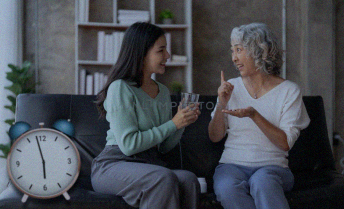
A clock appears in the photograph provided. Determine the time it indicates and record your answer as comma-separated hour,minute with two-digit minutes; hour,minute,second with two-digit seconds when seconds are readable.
5,58
